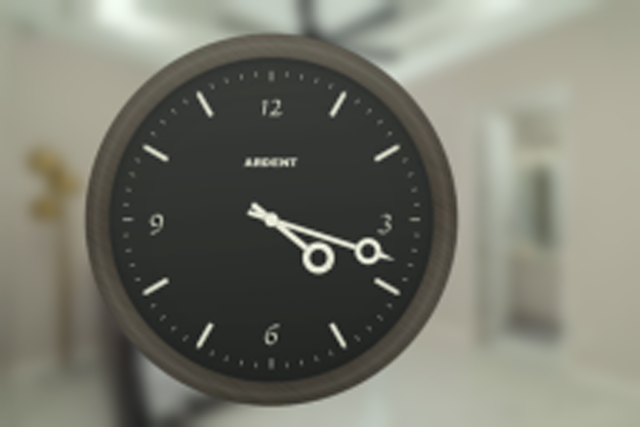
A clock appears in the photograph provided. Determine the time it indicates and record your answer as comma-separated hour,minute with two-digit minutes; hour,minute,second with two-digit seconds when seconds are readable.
4,18
